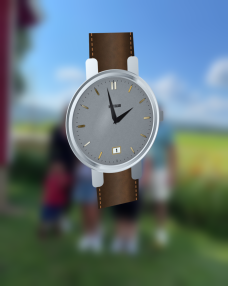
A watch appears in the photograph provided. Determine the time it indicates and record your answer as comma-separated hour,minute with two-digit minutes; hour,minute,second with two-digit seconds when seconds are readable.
1,58
